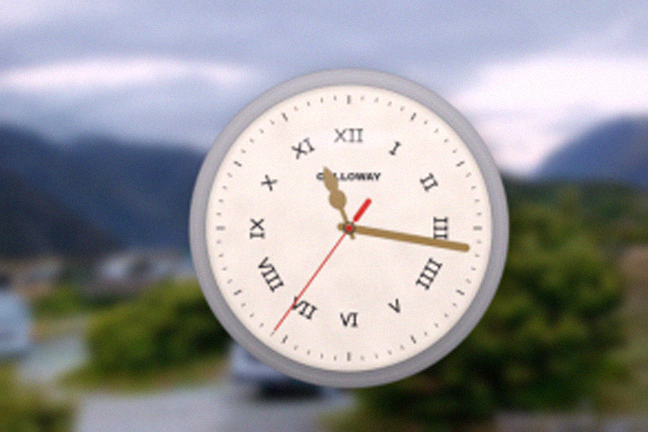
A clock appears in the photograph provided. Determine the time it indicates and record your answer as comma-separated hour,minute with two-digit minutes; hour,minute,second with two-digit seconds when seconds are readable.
11,16,36
